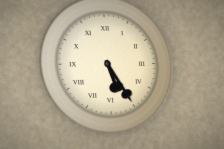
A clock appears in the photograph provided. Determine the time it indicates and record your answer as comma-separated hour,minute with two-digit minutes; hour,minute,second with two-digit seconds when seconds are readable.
5,25
